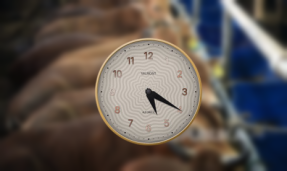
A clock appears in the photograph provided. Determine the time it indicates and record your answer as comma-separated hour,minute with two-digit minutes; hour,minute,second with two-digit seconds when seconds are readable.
5,20
